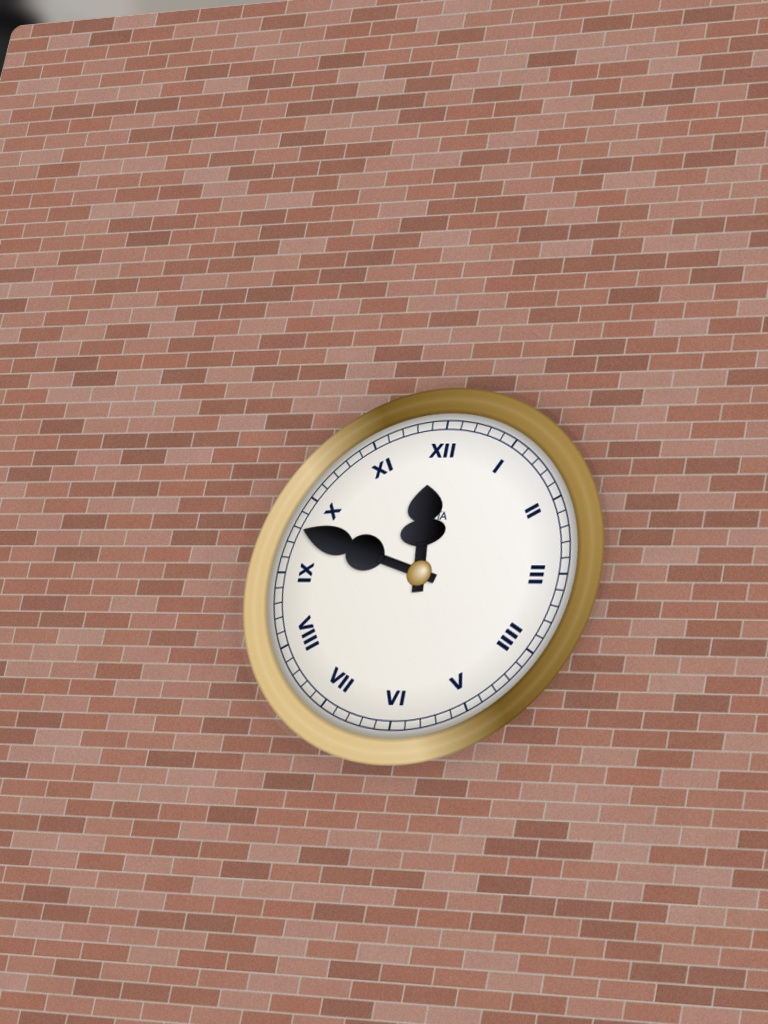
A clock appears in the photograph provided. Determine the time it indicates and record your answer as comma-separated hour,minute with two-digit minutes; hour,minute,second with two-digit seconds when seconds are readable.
11,48
